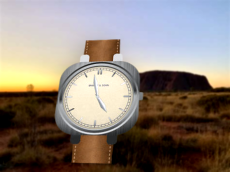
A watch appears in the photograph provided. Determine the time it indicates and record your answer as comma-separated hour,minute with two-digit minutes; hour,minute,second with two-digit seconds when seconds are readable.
4,58
